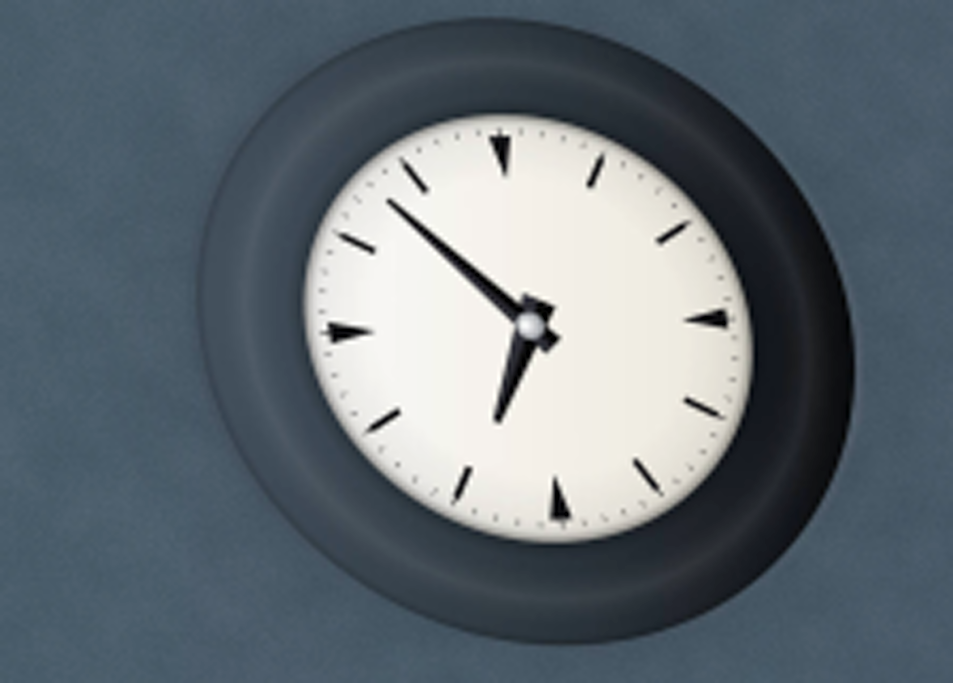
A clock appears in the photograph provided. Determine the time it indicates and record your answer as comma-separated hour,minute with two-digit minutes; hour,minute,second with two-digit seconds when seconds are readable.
6,53
